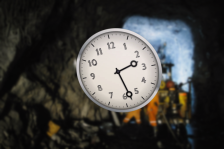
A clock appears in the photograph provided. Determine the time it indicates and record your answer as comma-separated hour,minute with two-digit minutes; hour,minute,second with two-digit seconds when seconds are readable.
2,28
